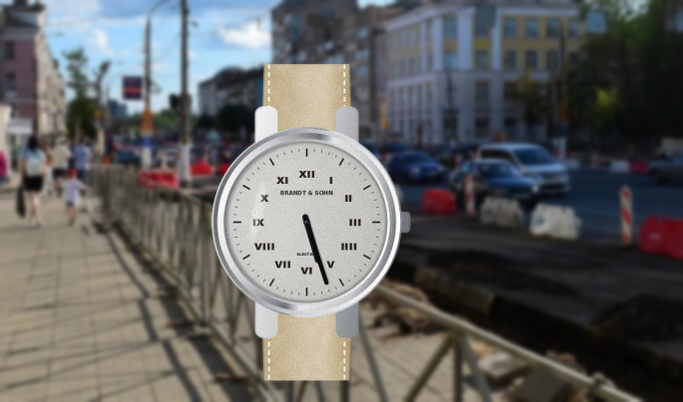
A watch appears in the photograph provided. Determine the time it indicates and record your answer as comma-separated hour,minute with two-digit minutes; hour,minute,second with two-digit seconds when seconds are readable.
5,27
